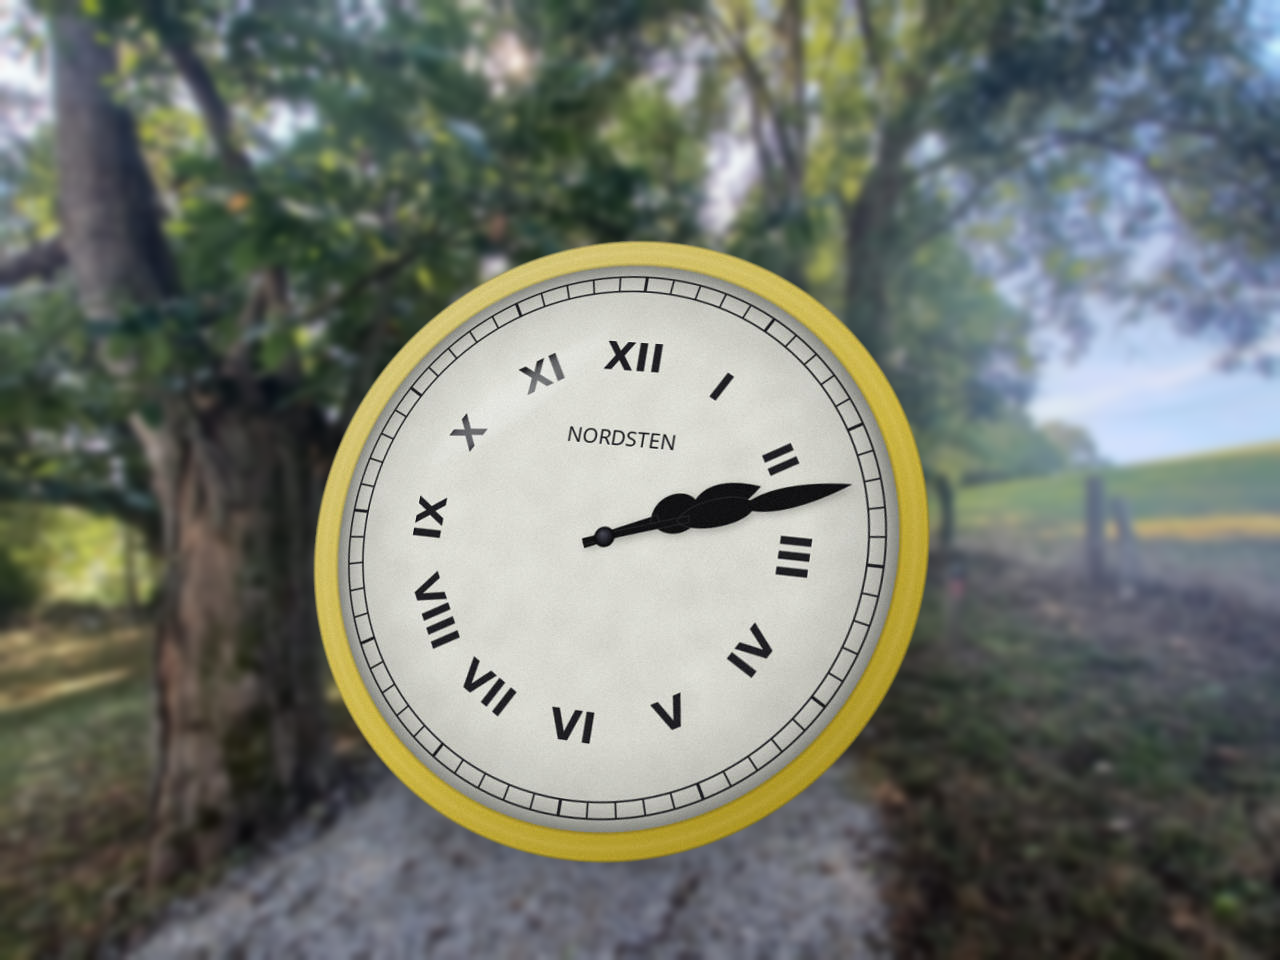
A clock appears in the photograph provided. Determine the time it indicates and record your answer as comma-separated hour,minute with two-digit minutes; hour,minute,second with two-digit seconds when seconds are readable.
2,12
